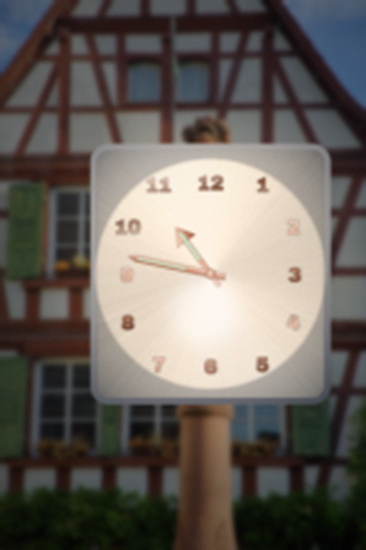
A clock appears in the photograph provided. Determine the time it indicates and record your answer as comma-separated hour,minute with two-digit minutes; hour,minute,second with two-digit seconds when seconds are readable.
10,47
